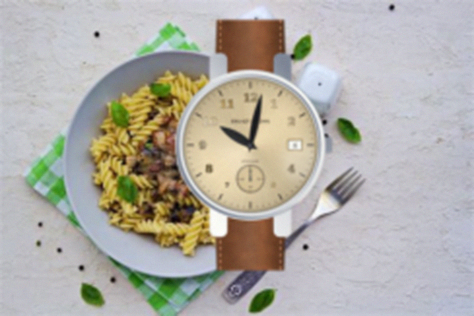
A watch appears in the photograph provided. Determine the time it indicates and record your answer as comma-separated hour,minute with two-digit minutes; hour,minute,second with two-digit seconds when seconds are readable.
10,02
